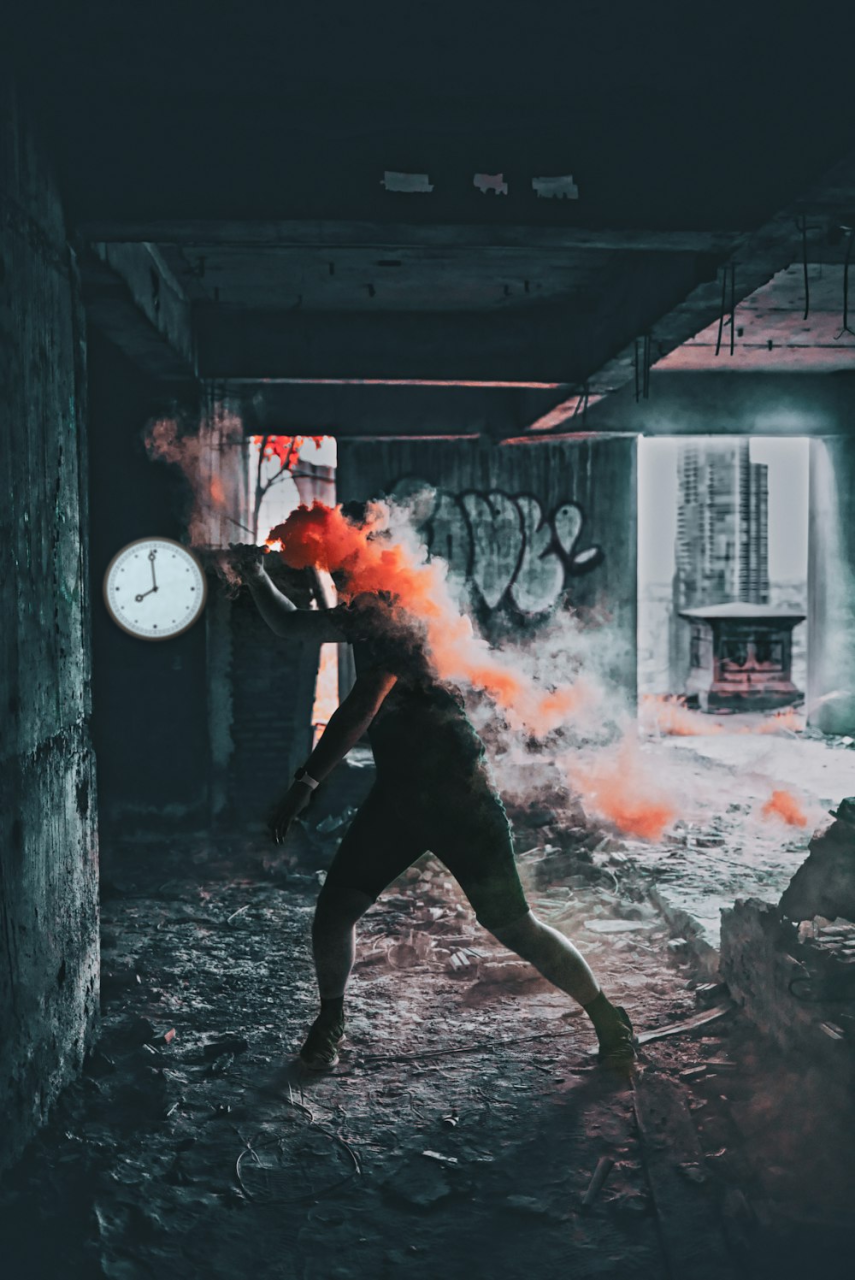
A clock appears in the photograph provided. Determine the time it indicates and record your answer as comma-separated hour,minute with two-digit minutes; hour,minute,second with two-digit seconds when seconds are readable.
7,59
